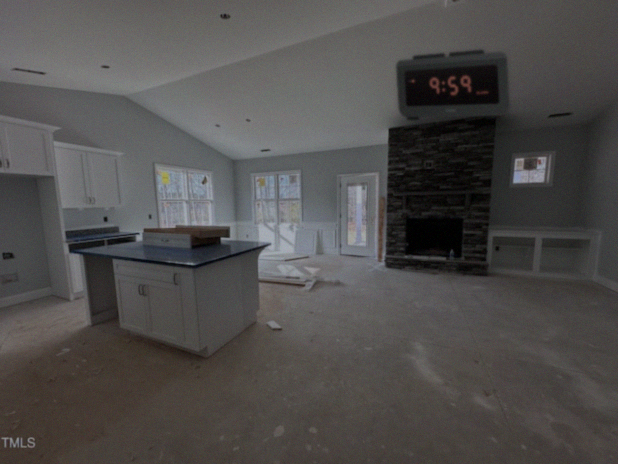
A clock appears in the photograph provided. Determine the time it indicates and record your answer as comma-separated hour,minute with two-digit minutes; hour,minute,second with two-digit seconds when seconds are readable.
9,59
